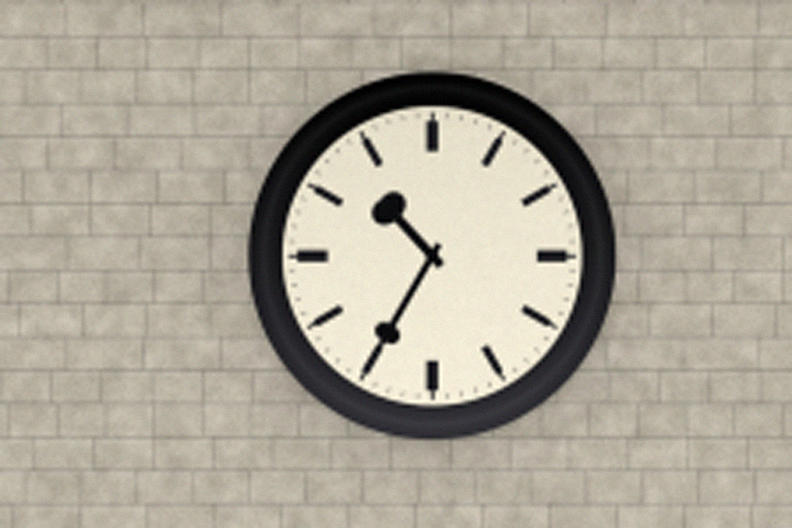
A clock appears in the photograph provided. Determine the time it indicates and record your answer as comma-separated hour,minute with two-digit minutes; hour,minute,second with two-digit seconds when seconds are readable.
10,35
